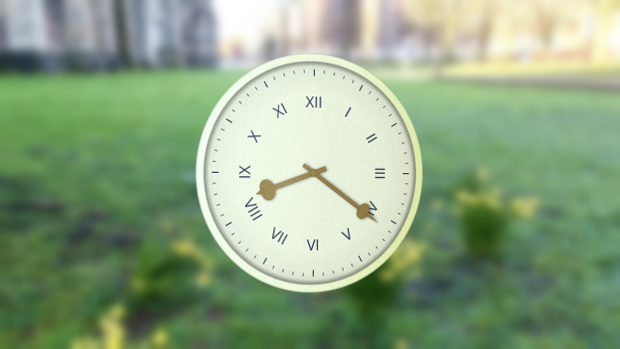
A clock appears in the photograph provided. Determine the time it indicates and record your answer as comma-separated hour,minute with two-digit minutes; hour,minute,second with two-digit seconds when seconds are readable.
8,21
